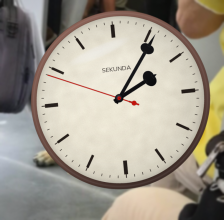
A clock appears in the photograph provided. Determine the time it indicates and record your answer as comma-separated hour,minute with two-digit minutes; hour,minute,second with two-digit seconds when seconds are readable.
2,05,49
